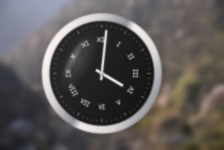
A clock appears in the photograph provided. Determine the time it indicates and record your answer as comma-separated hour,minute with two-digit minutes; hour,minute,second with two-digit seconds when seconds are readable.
4,01
